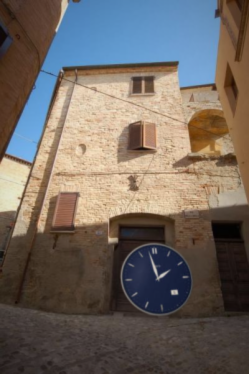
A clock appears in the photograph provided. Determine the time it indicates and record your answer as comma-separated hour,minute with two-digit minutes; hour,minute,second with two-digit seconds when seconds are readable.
1,58
